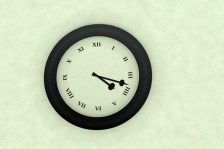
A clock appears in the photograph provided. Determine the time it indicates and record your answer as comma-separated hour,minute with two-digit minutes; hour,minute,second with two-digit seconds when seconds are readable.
4,18
